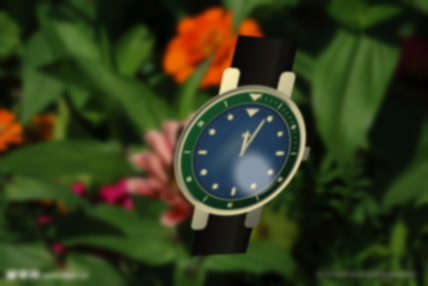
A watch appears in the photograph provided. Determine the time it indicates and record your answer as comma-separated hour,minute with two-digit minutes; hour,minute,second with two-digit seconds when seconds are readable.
12,04
